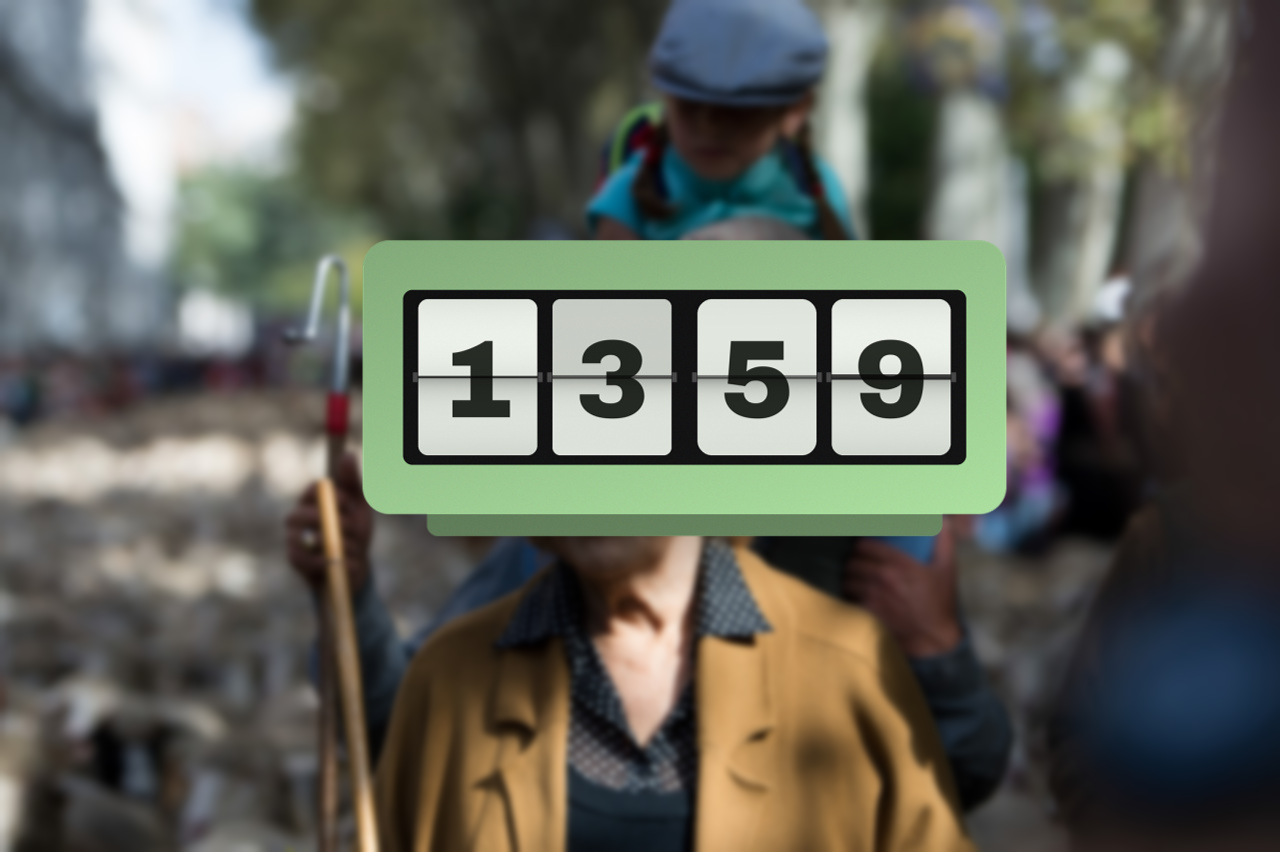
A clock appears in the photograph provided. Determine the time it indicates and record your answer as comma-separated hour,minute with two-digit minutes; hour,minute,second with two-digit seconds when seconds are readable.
13,59
